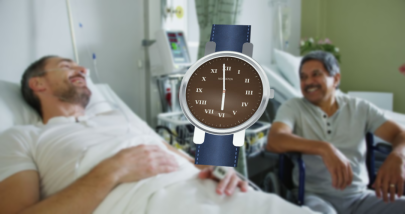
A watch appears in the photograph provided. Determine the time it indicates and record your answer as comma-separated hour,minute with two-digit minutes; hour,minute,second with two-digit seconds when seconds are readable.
5,59
